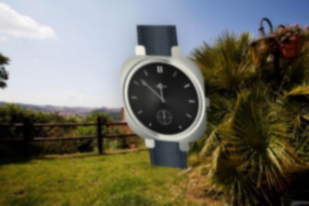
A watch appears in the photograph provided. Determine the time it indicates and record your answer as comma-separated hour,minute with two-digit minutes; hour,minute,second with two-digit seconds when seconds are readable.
11,52
